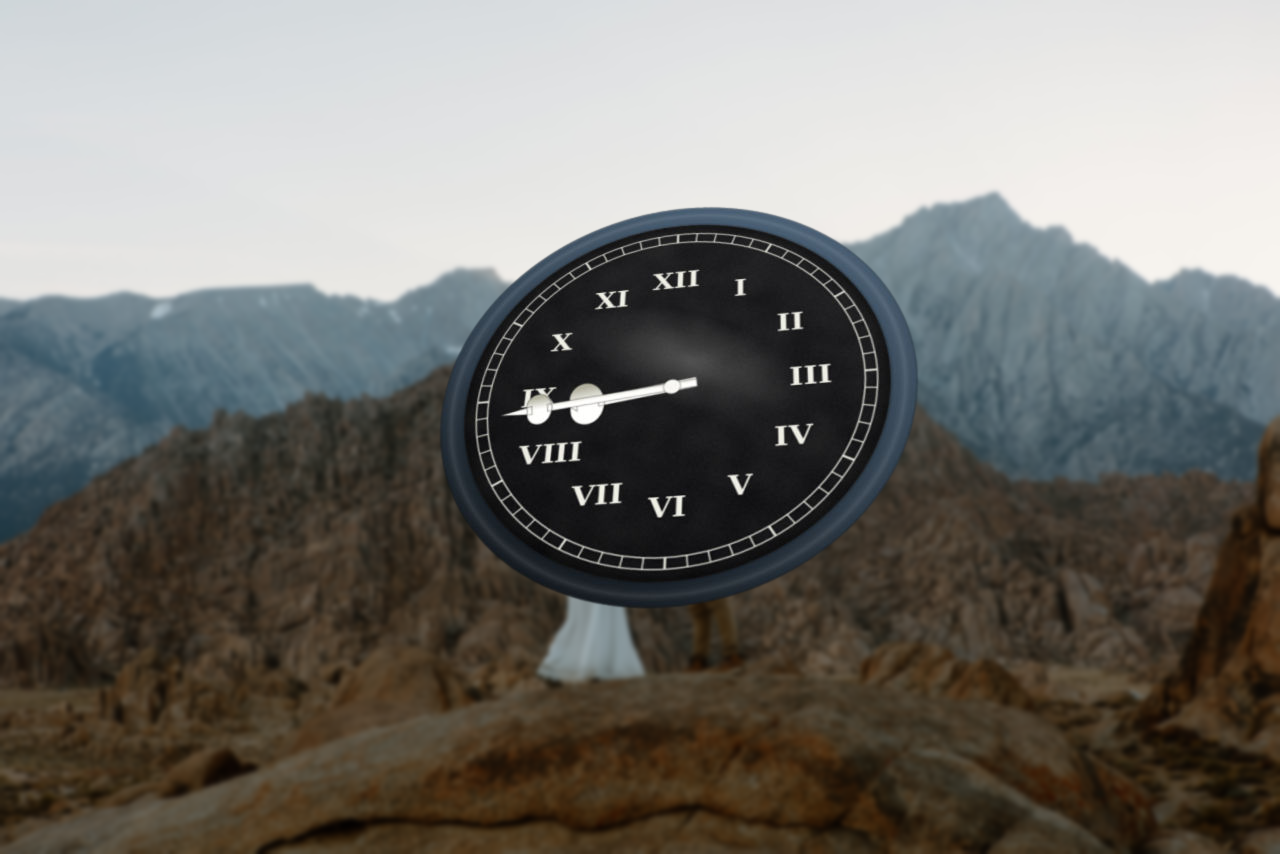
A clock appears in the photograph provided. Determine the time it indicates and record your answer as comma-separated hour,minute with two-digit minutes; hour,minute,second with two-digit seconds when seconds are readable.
8,44
